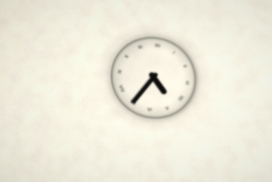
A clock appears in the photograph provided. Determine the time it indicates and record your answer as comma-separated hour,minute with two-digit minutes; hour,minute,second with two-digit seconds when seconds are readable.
4,35
